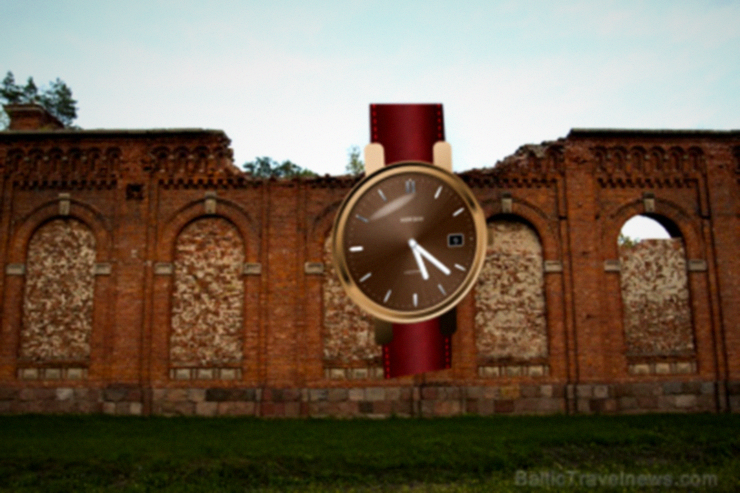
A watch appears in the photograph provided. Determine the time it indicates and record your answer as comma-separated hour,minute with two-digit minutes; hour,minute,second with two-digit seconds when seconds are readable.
5,22
